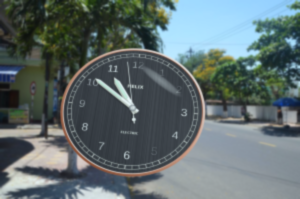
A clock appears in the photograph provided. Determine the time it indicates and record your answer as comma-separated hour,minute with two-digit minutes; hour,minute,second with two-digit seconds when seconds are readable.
10,50,58
